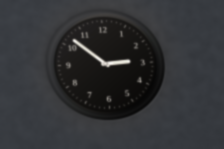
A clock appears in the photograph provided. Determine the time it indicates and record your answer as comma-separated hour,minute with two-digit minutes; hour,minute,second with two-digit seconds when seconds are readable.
2,52
